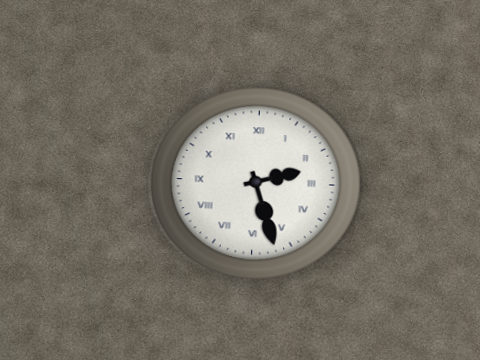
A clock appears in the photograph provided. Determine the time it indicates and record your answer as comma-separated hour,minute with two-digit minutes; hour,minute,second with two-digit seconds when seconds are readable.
2,27
